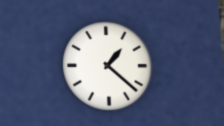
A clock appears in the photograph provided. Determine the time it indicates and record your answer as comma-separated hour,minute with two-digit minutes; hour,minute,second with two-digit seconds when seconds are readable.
1,22
